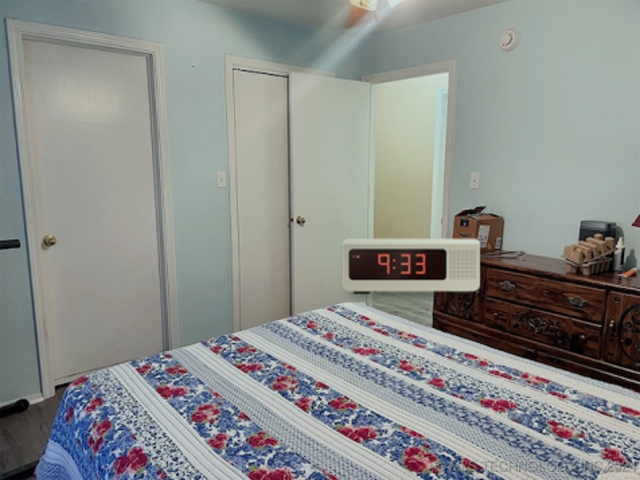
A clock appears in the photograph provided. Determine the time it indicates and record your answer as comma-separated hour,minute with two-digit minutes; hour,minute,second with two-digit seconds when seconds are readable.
9,33
